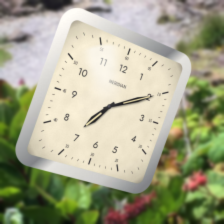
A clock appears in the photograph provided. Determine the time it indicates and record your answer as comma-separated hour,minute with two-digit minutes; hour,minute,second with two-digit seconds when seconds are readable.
7,10
